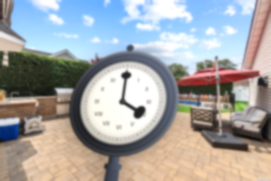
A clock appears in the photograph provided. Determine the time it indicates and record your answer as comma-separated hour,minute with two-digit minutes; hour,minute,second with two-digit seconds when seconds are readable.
4,00
